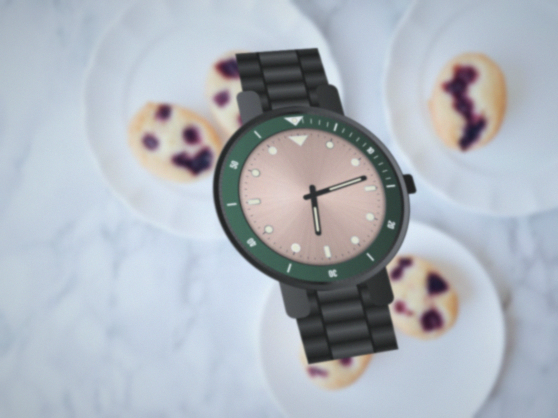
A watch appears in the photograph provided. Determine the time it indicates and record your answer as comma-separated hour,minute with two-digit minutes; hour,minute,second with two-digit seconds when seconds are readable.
6,13
